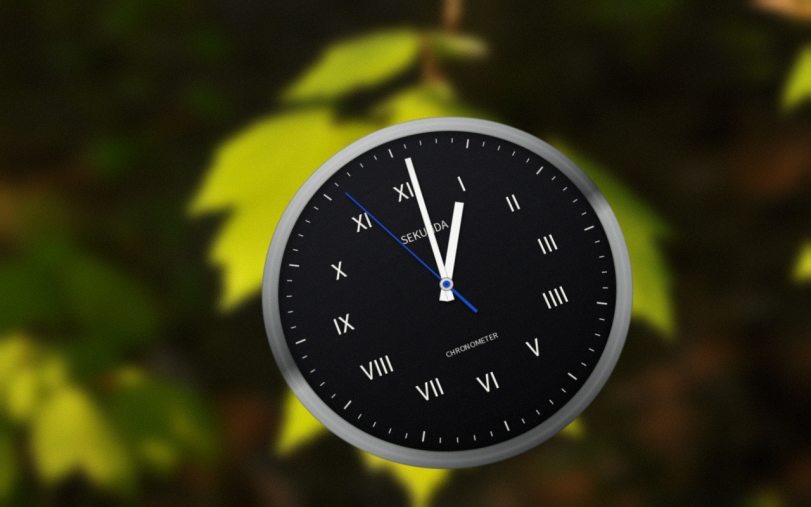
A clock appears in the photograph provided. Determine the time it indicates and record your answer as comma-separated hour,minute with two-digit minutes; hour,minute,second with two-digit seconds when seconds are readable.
1,00,56
